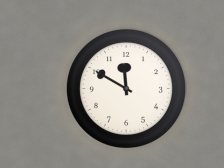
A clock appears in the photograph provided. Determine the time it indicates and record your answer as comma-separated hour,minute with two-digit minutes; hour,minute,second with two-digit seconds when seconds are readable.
11,50
